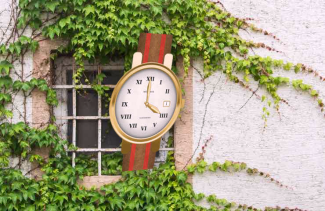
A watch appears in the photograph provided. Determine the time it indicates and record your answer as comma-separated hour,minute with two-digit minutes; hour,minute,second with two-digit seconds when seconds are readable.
4,00
